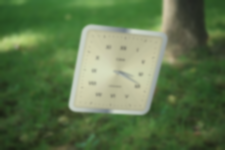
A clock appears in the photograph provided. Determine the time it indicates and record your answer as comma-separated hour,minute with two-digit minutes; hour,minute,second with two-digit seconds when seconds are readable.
3,19
